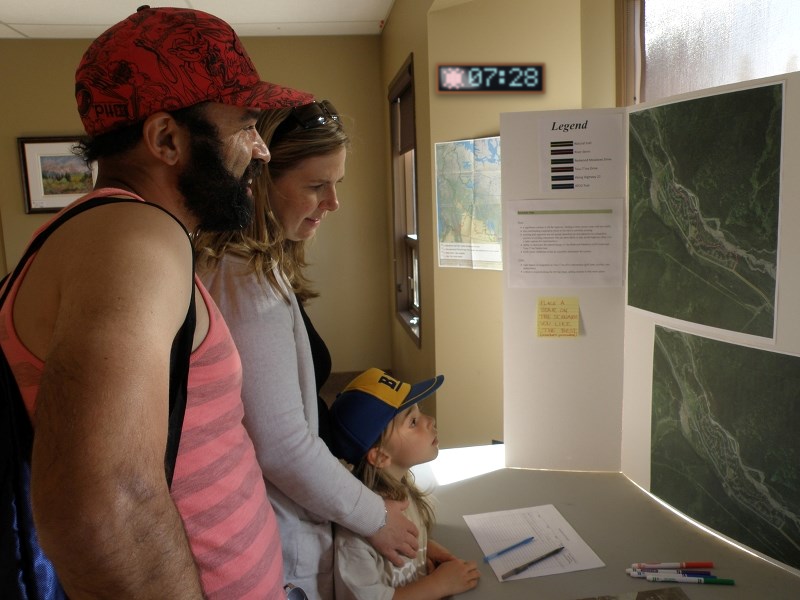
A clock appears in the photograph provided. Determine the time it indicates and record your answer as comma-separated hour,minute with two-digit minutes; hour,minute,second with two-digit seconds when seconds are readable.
7,28
